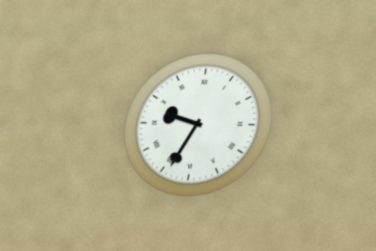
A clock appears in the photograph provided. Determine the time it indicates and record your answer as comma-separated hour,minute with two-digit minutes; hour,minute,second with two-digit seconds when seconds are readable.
9,34
